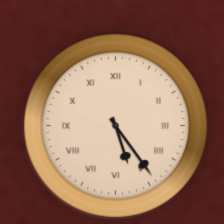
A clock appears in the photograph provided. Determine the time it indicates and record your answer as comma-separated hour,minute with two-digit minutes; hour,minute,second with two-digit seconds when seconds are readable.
5,24
